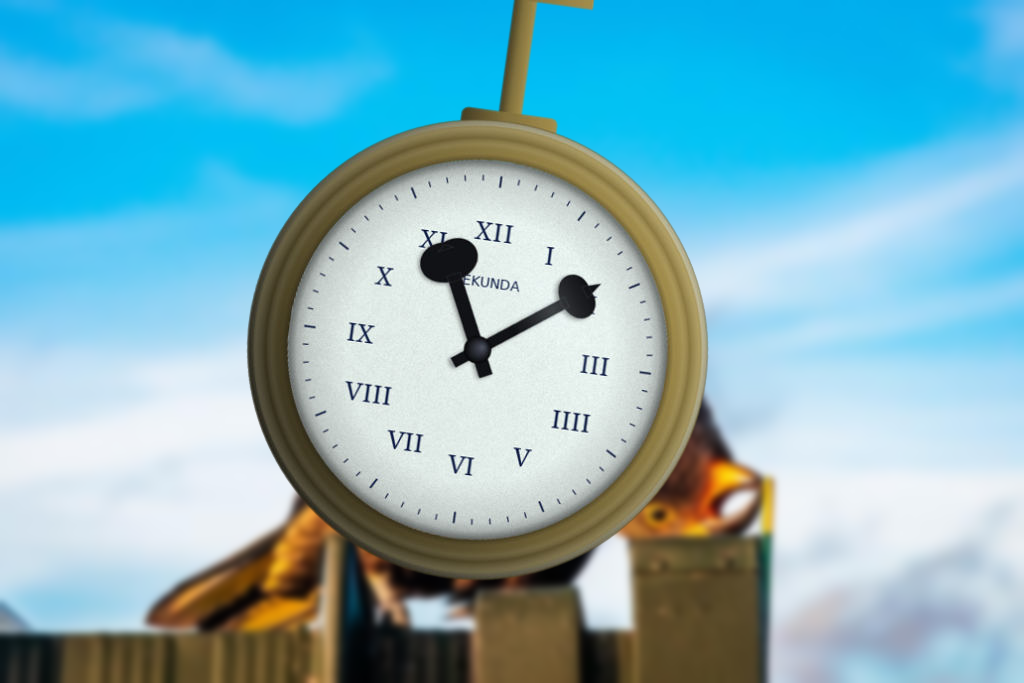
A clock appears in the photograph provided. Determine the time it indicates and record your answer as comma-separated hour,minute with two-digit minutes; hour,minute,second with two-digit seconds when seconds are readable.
11,09
